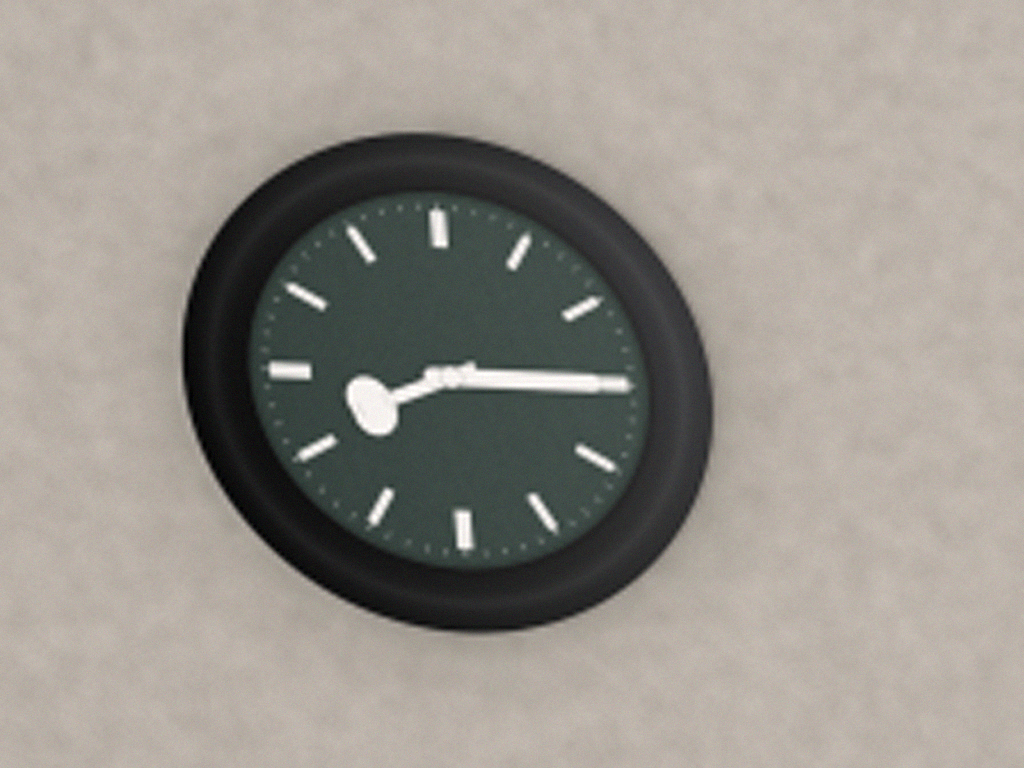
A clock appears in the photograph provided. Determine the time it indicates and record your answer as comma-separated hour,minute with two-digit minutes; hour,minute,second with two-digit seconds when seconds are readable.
8,15
